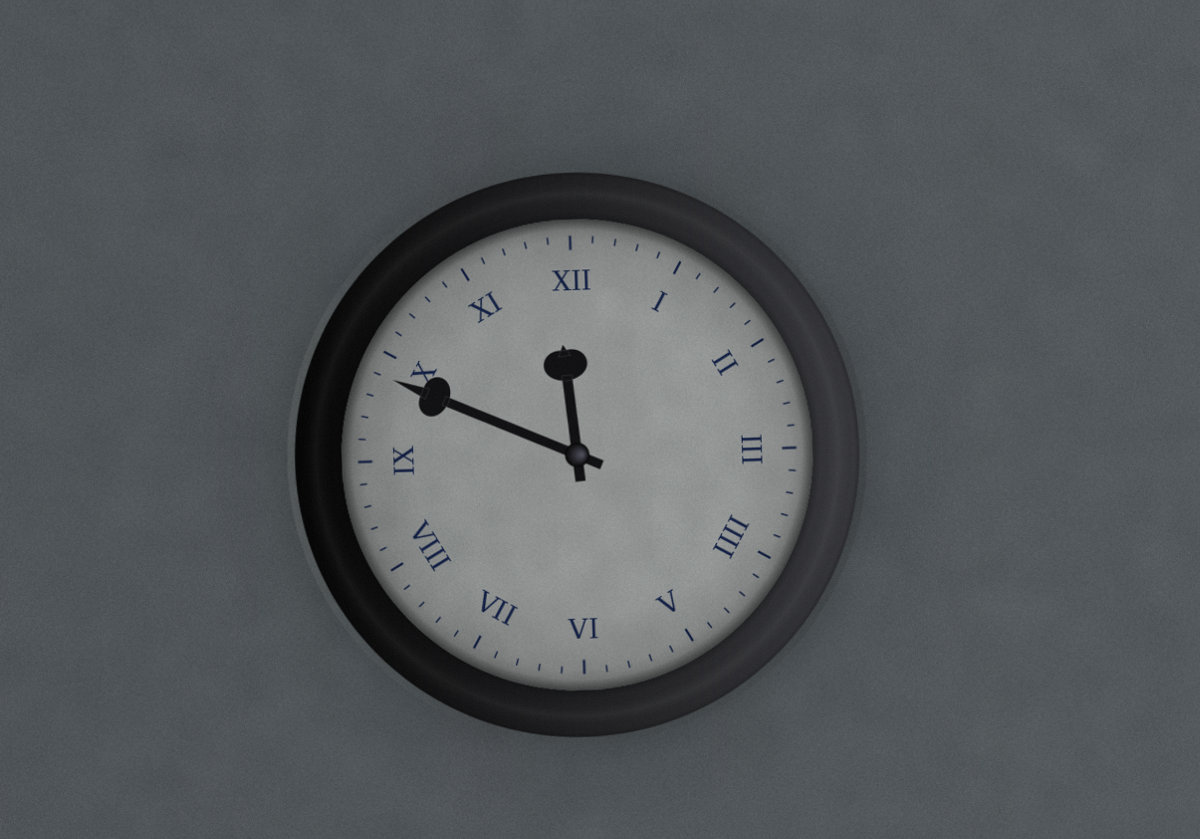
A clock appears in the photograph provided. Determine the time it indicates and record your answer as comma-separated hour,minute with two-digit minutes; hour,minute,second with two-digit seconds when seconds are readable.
11,49
